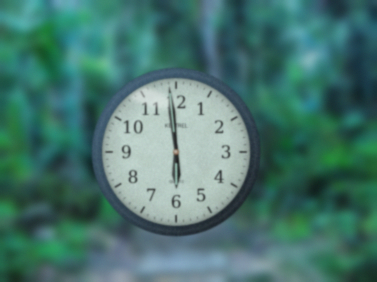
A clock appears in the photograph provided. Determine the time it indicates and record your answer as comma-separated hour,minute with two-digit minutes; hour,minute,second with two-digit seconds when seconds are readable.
5,59
